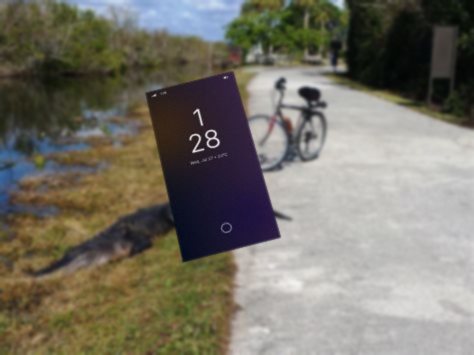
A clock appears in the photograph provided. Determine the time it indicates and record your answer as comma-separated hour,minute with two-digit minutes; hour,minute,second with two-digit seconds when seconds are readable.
1,28
